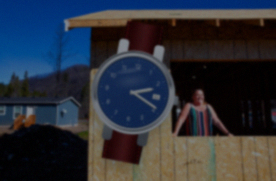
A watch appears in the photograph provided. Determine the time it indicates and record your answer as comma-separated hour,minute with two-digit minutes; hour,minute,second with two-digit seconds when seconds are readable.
2,19
